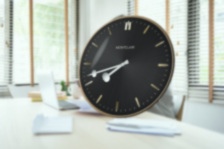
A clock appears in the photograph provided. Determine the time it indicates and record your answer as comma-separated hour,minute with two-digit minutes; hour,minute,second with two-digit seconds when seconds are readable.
7,42
